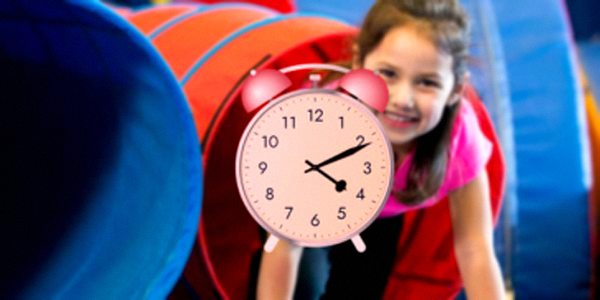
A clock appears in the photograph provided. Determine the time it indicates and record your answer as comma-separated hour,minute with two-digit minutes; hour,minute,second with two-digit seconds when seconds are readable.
4,11
